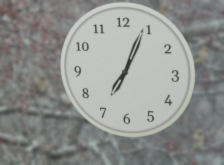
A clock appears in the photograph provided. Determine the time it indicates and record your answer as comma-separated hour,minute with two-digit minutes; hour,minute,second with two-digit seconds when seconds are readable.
7,04
